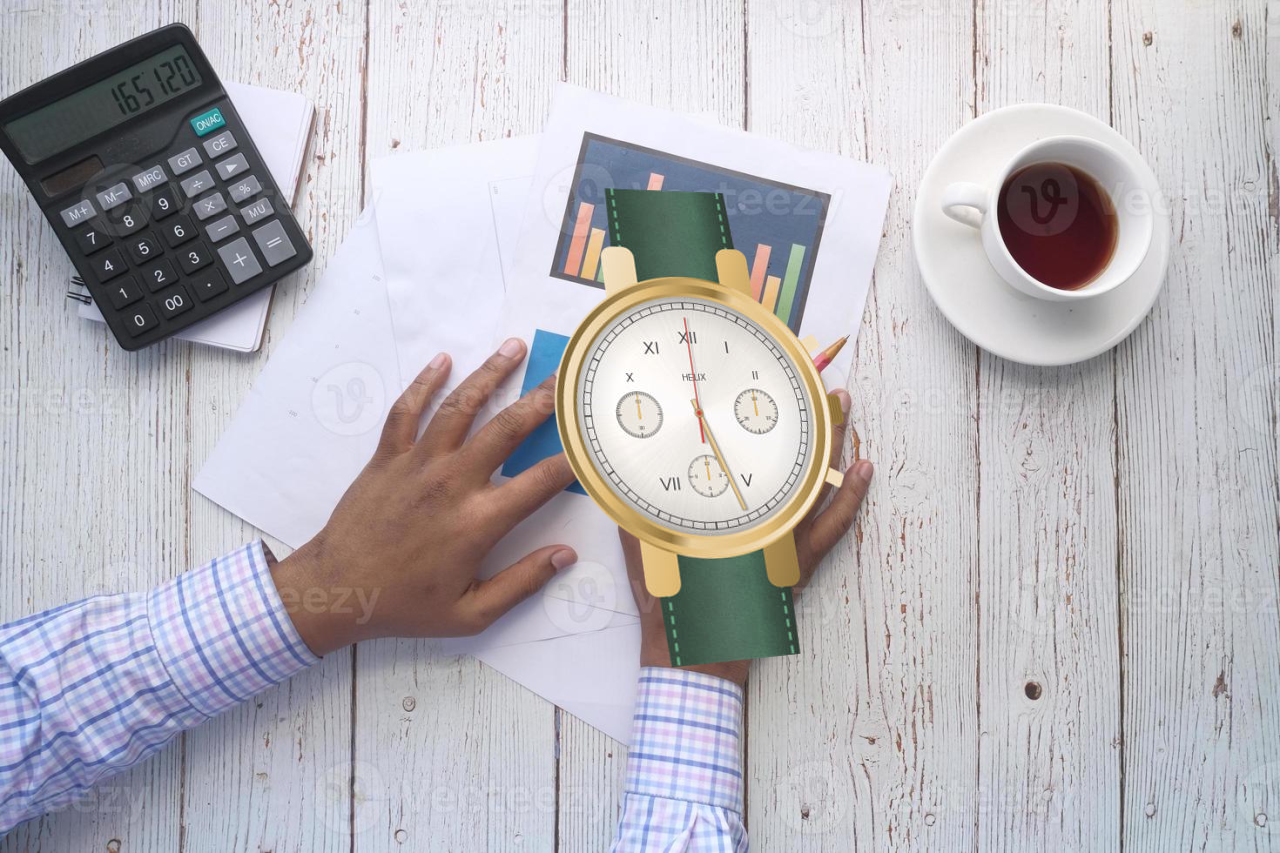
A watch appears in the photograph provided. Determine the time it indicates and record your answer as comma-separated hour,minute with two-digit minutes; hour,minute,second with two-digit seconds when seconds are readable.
5,27
